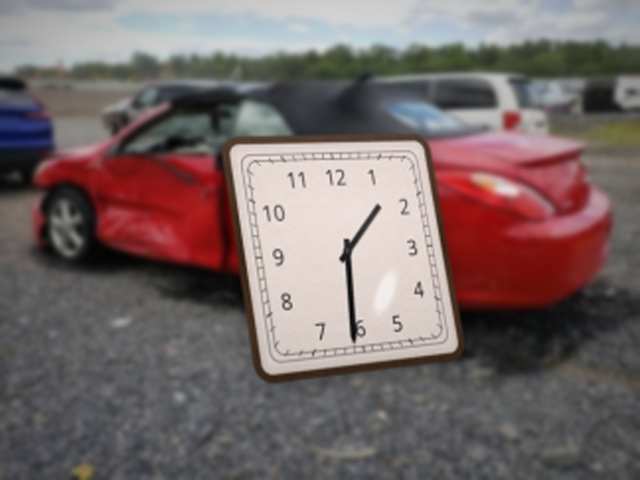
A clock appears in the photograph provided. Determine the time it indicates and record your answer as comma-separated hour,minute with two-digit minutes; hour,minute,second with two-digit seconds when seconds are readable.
1,31
